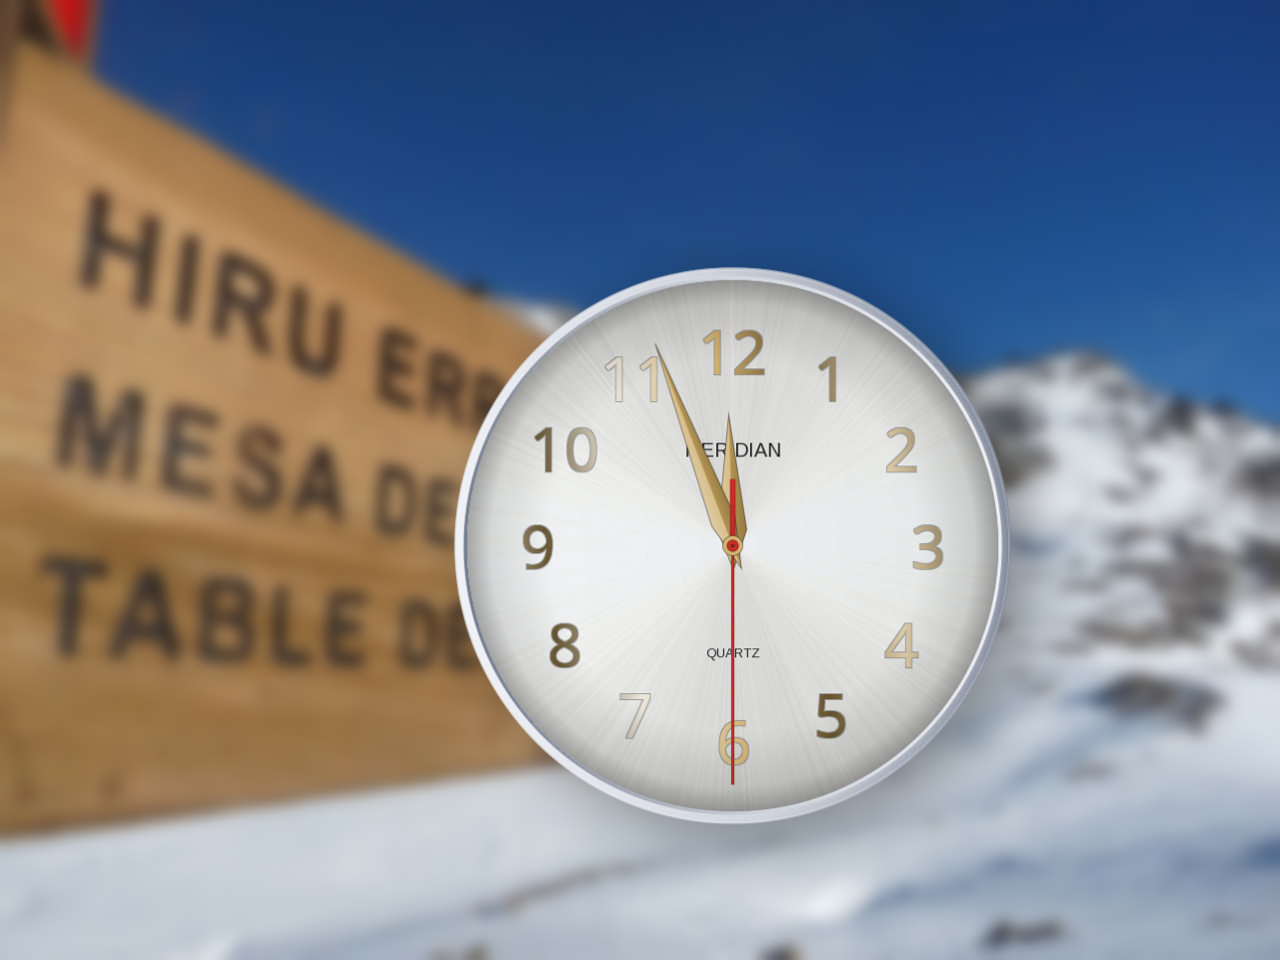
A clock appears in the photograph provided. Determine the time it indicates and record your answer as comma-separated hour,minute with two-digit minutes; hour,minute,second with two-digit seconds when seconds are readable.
11,56,30
